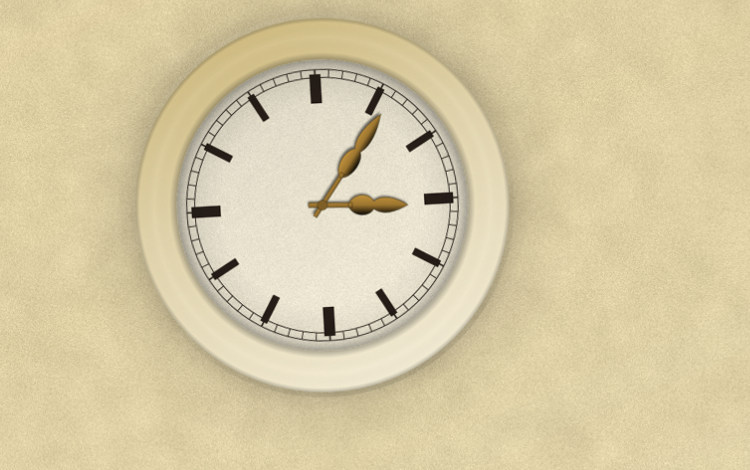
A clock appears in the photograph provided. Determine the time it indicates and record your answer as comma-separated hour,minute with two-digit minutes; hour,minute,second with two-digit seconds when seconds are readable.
3,06
